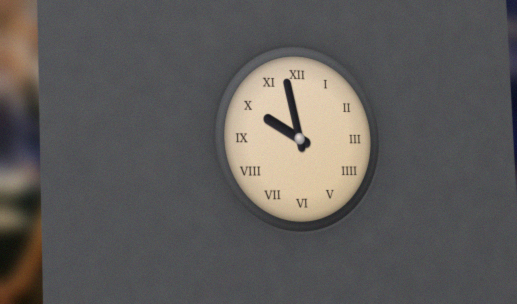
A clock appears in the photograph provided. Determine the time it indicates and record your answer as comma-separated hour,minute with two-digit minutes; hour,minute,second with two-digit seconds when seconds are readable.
9,58
